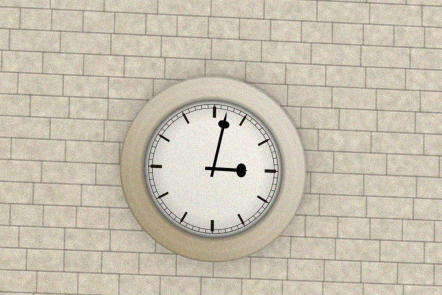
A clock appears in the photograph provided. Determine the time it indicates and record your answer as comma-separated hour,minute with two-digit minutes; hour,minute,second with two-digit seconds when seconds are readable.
3,02
